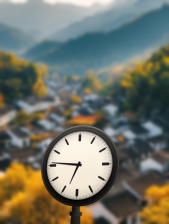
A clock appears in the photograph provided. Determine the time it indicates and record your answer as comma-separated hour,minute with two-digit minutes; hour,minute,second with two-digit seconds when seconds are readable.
6,46
